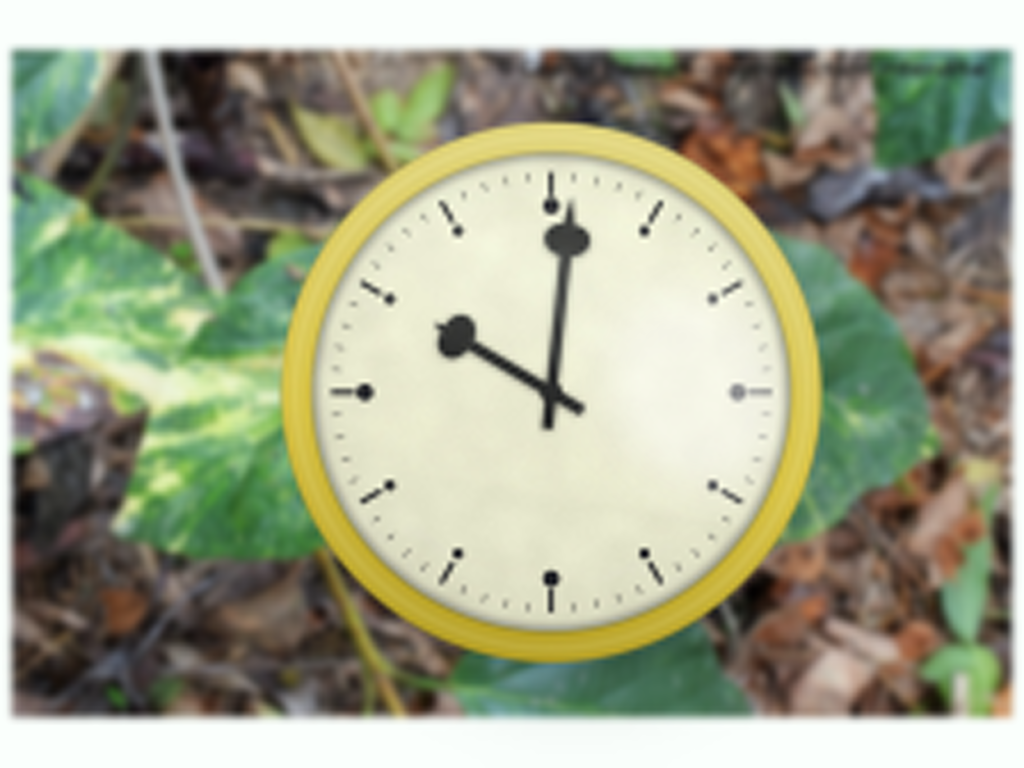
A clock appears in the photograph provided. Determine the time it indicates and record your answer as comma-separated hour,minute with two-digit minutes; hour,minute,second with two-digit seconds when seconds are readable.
10,01
